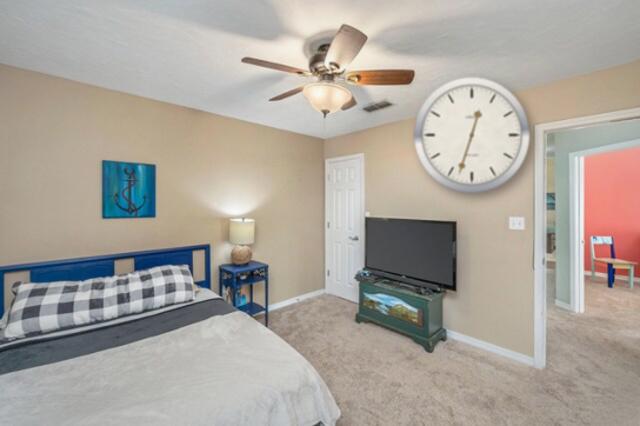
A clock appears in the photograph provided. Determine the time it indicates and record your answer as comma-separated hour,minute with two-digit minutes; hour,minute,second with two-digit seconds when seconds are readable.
12,33
